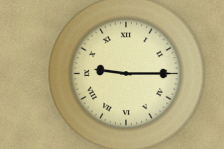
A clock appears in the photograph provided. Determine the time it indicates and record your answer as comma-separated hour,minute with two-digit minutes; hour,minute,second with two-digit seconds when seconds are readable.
9,15
